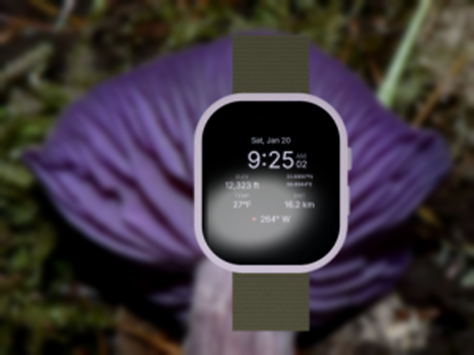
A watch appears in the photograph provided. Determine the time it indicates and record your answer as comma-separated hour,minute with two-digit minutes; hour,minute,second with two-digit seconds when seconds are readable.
9,25
